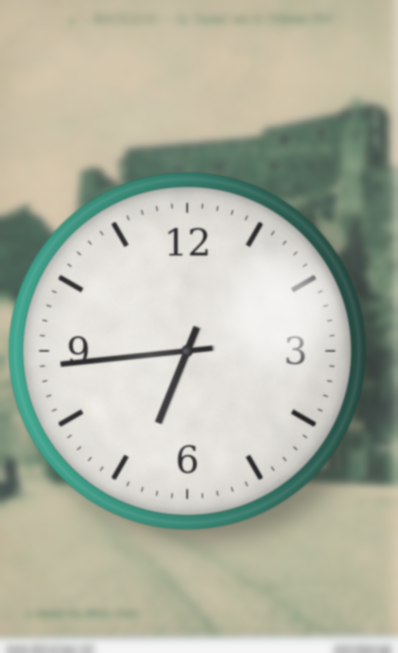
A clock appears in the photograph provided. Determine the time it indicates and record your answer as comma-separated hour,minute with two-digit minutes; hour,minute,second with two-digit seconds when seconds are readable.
6,44
